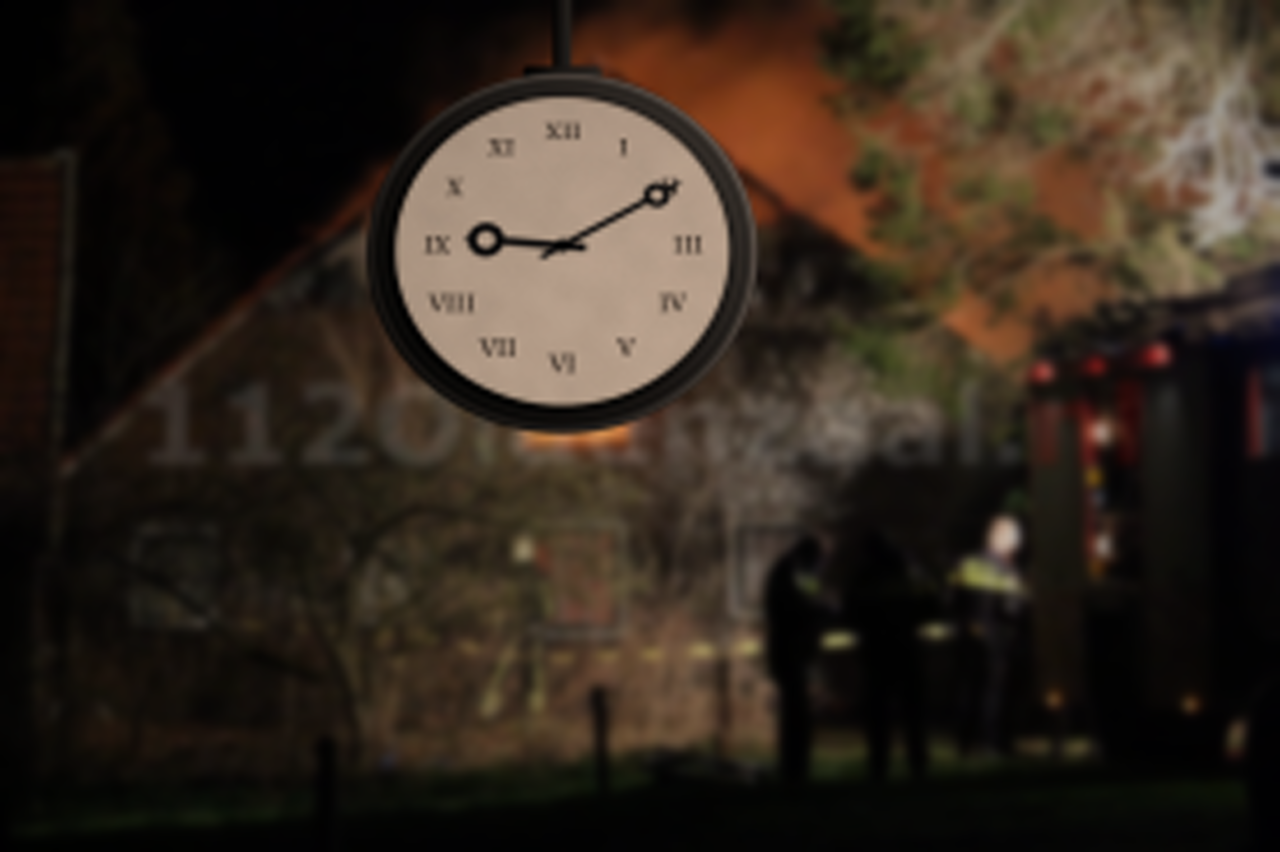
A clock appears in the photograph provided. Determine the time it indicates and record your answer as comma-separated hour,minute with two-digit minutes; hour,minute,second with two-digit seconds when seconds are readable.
9,10
